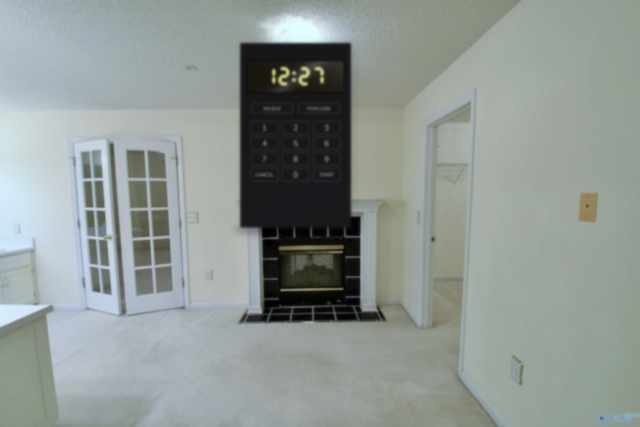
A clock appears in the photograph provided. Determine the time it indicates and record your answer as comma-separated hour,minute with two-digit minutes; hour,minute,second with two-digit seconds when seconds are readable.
12,27
